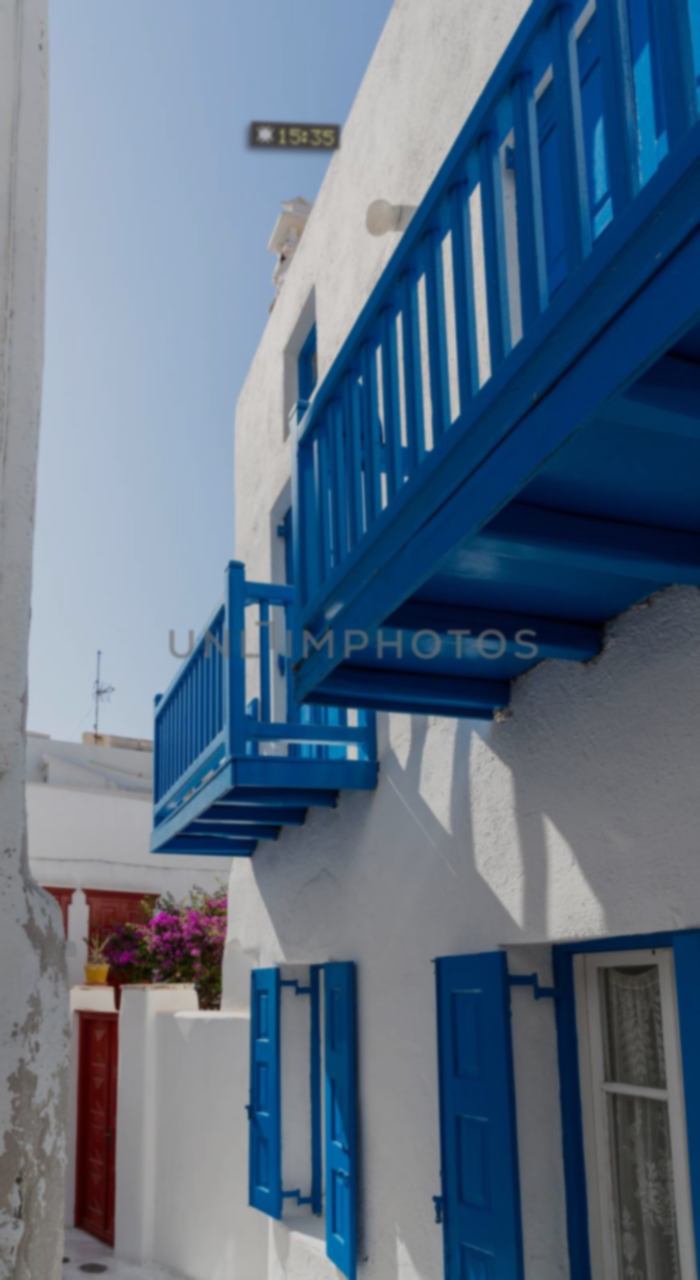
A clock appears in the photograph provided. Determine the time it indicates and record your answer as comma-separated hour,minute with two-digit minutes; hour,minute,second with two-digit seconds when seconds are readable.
15,35
